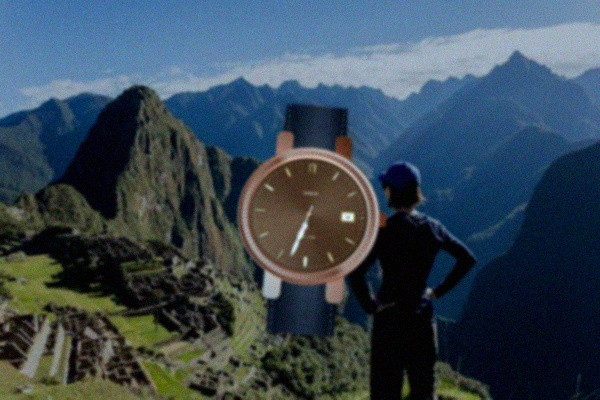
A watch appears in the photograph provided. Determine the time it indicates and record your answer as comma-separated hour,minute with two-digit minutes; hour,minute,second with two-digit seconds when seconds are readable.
6,33
